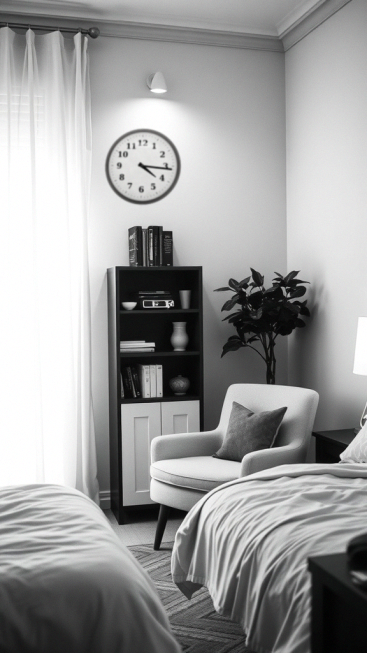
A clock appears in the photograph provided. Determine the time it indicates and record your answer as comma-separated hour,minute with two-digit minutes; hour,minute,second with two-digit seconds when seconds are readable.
4,16
